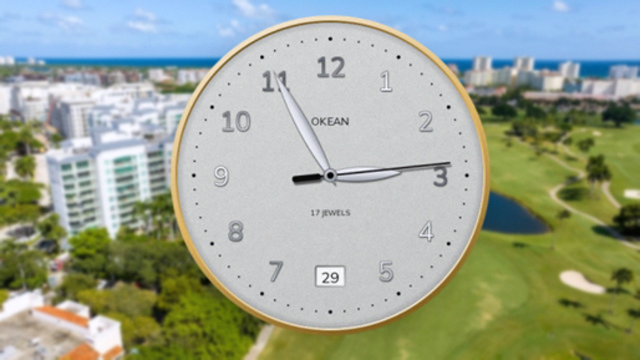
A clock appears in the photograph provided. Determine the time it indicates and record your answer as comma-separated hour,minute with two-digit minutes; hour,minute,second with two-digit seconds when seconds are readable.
2,55,14
